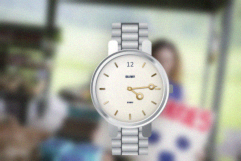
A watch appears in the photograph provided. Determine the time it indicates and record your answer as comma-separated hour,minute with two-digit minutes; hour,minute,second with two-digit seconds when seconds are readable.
4,14
